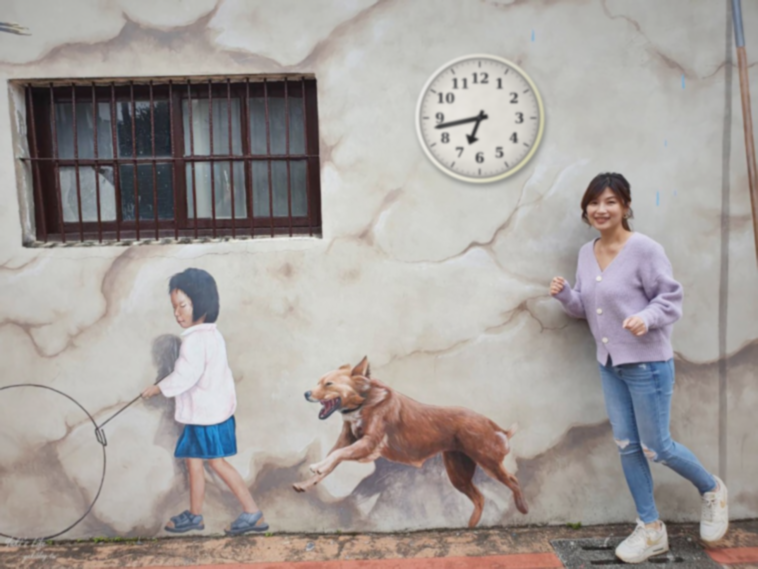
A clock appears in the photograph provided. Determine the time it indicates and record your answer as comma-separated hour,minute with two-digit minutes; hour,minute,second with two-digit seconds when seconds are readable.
6,43
